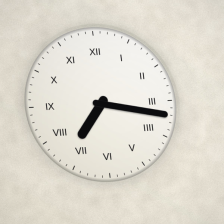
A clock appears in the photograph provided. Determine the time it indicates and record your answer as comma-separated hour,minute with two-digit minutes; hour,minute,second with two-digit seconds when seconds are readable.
7,17
